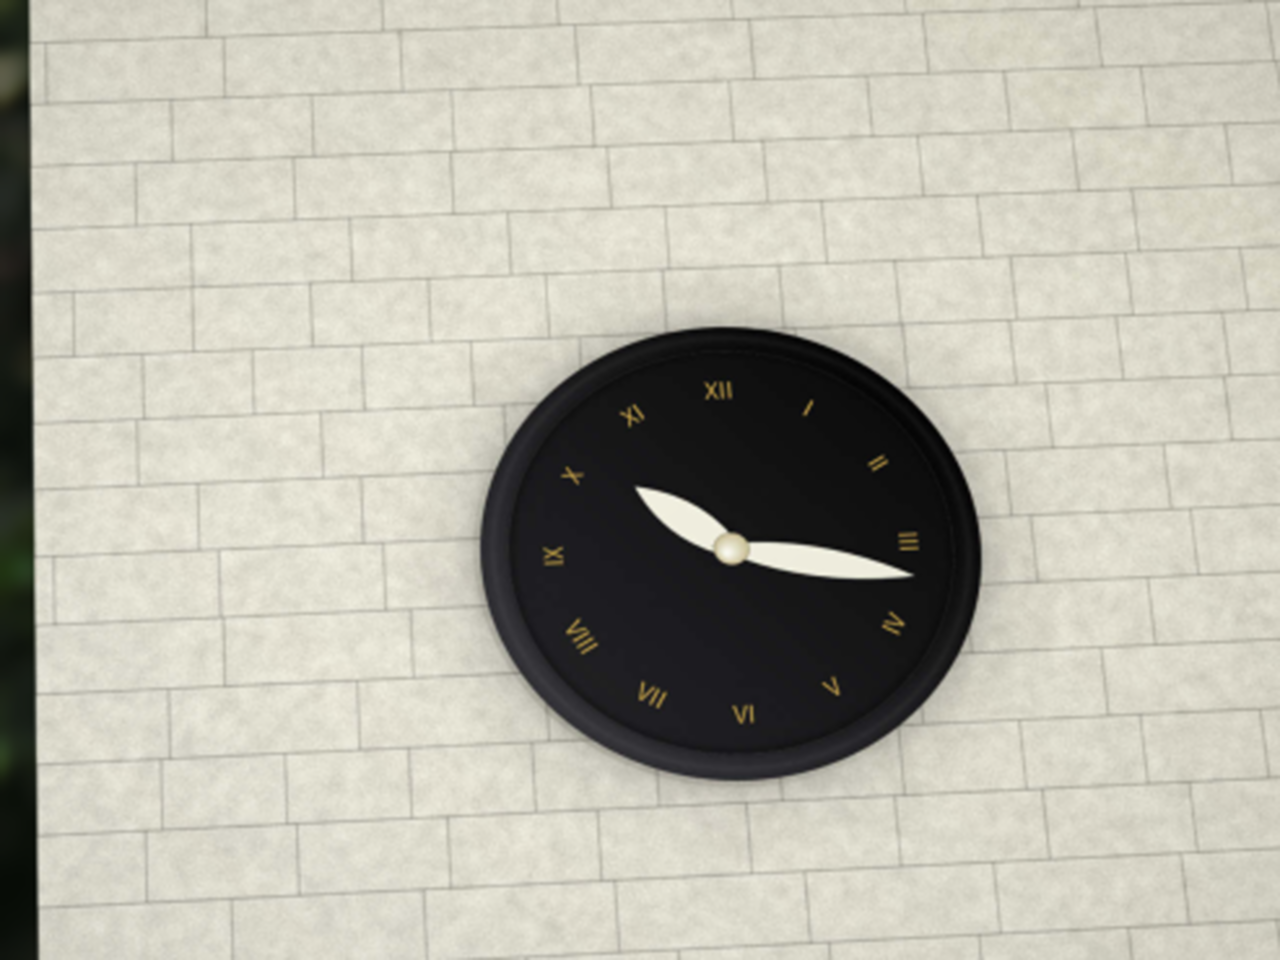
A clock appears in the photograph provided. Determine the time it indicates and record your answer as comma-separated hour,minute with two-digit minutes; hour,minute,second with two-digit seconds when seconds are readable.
10,17
